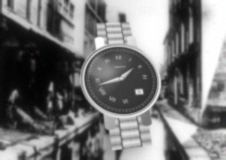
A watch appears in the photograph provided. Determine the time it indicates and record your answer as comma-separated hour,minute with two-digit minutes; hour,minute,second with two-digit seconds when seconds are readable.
1,43
